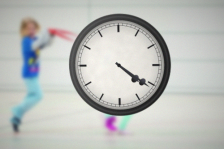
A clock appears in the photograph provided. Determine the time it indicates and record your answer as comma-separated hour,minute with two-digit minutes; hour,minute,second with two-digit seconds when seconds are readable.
4,21
